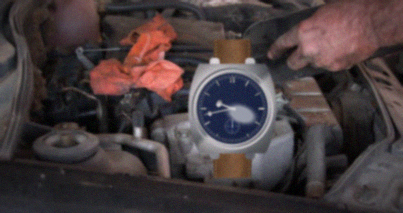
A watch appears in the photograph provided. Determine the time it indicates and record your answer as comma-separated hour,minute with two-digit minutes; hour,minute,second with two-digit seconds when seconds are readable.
9,43
